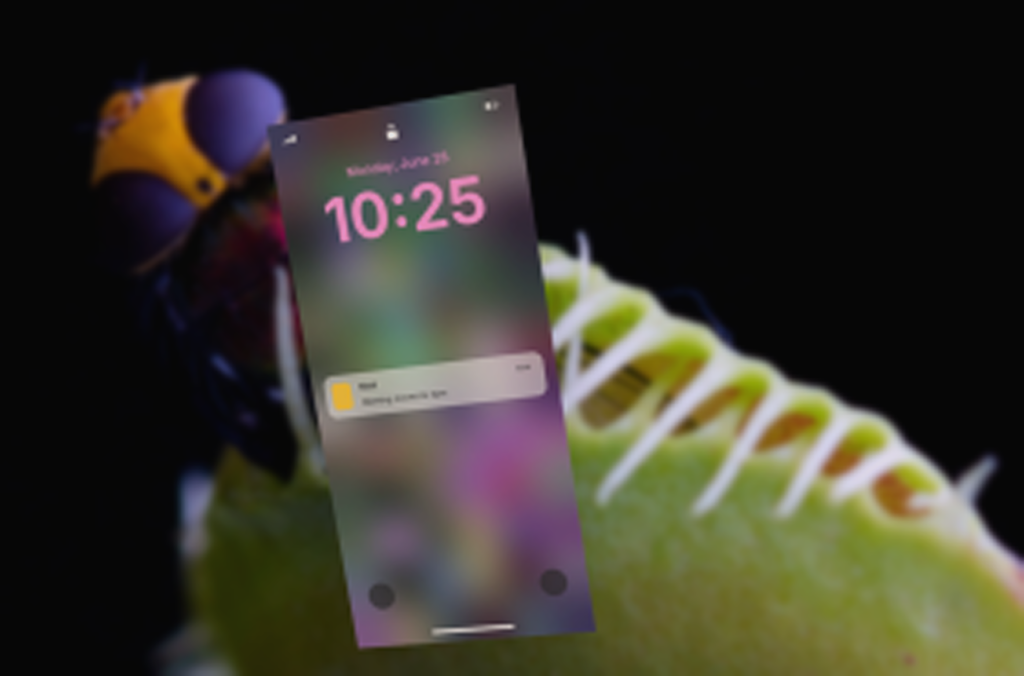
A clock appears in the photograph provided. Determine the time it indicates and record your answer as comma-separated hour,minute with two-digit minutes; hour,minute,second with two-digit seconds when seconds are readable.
10,25
